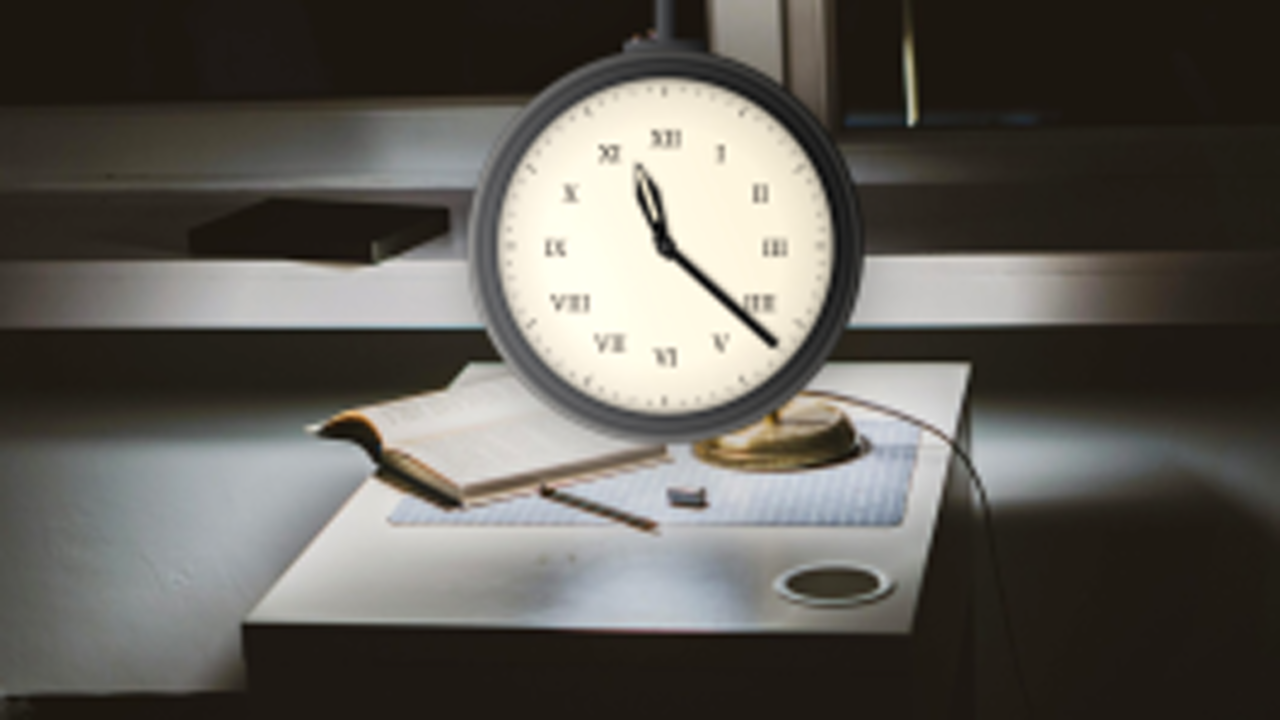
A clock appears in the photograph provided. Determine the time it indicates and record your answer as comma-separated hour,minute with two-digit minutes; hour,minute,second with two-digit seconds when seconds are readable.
11,22
